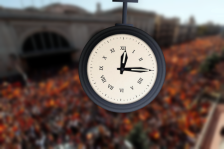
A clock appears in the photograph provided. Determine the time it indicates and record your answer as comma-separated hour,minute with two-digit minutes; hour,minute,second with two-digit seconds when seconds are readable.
12,15
